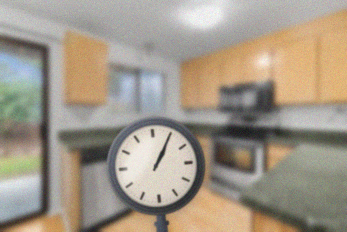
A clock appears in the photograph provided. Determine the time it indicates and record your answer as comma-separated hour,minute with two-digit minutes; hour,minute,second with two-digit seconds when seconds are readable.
1,05
